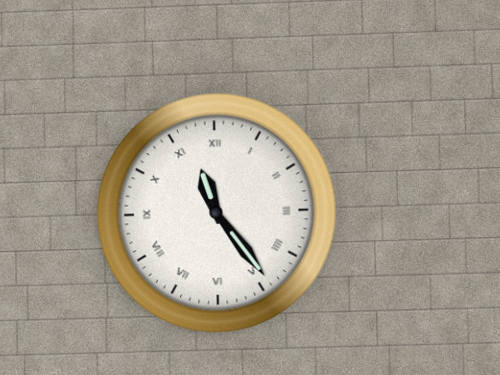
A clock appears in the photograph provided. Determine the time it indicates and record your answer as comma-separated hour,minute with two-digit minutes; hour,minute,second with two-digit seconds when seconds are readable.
11,24
